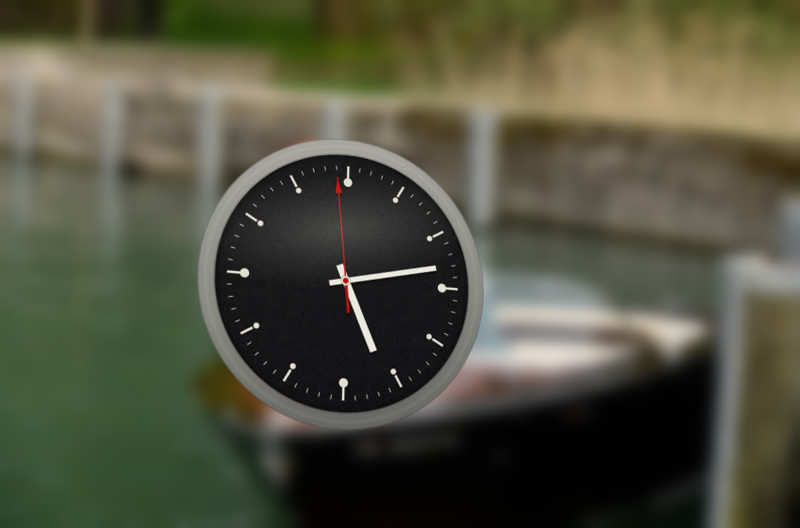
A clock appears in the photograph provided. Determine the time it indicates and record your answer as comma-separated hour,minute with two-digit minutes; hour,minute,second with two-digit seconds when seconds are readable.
5,12,59
